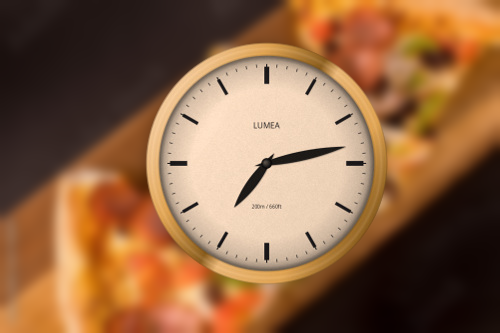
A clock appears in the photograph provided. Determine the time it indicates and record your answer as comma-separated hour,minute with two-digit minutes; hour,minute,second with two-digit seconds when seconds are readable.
7,13
